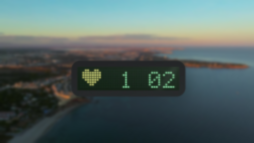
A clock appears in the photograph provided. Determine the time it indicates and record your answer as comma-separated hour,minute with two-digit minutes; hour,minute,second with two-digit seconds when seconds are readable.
1,02
